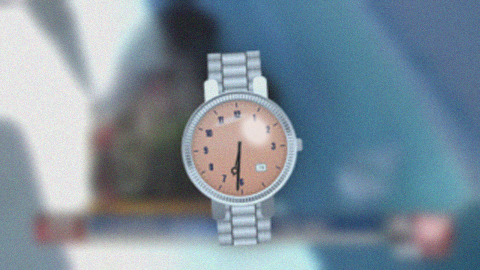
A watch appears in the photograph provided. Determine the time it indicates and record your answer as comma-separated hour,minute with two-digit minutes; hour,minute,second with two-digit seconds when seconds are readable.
6,31
